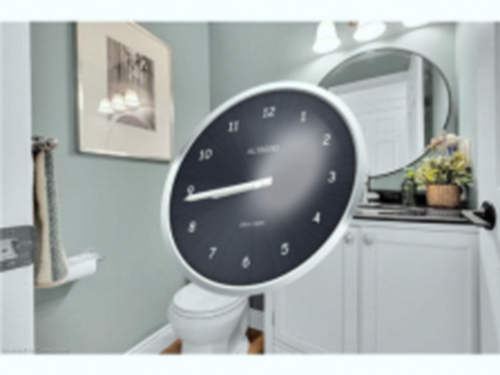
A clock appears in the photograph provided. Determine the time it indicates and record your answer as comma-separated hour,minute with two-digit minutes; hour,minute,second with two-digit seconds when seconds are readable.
8,44
